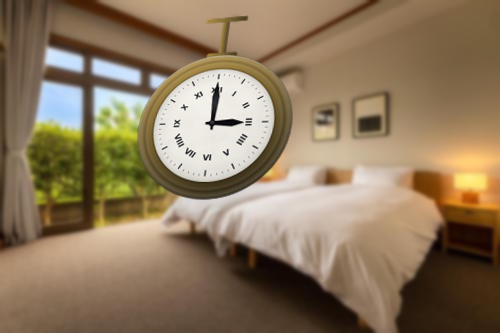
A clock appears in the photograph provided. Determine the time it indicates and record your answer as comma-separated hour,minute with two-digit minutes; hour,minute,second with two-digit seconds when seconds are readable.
3,00
